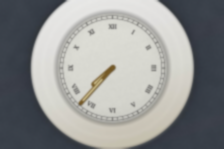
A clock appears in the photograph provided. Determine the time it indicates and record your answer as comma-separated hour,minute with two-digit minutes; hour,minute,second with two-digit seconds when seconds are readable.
7,37
